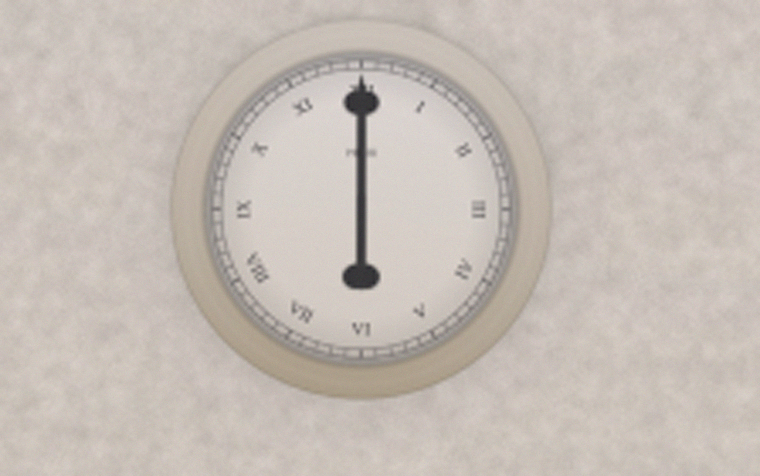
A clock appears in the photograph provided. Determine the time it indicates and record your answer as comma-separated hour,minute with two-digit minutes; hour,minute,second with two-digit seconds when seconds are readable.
6,00
